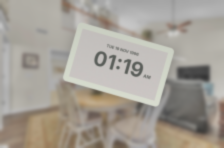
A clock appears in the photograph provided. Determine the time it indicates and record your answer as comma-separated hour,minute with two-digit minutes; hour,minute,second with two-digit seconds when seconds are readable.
1,19
